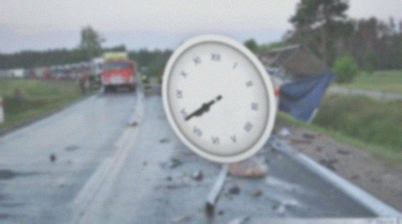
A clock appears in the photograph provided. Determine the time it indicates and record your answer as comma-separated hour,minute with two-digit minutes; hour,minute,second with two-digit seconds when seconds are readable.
7,39
